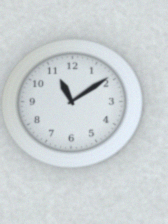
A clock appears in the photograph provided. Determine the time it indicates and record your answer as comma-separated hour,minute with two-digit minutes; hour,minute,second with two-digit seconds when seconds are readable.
11,09
